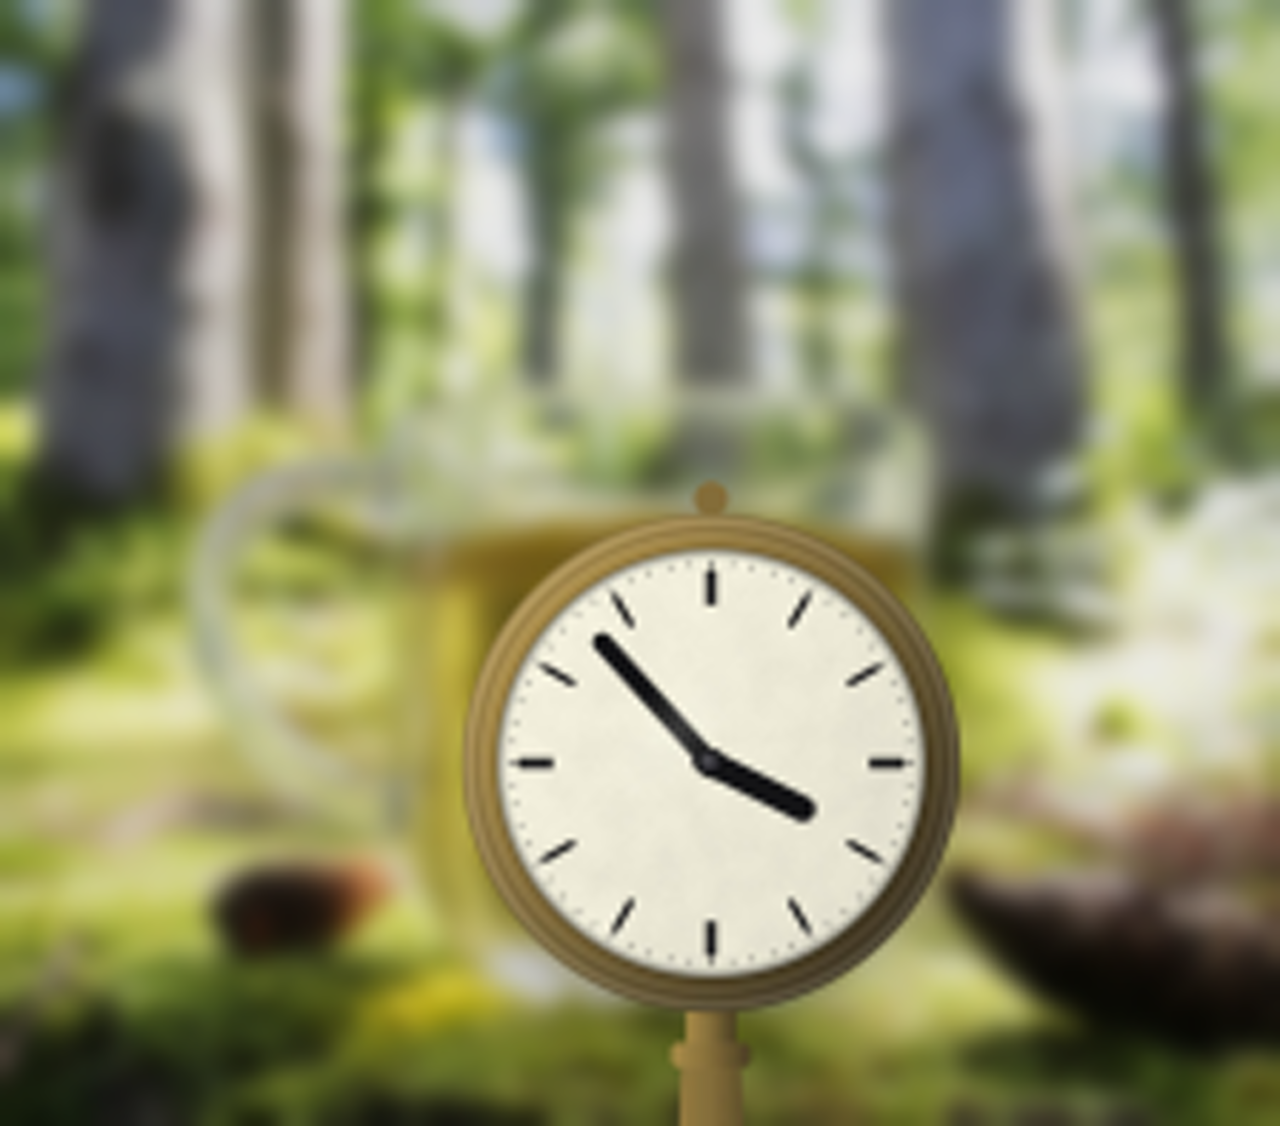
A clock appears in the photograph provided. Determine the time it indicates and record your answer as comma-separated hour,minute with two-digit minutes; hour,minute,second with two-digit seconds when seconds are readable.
3,53
